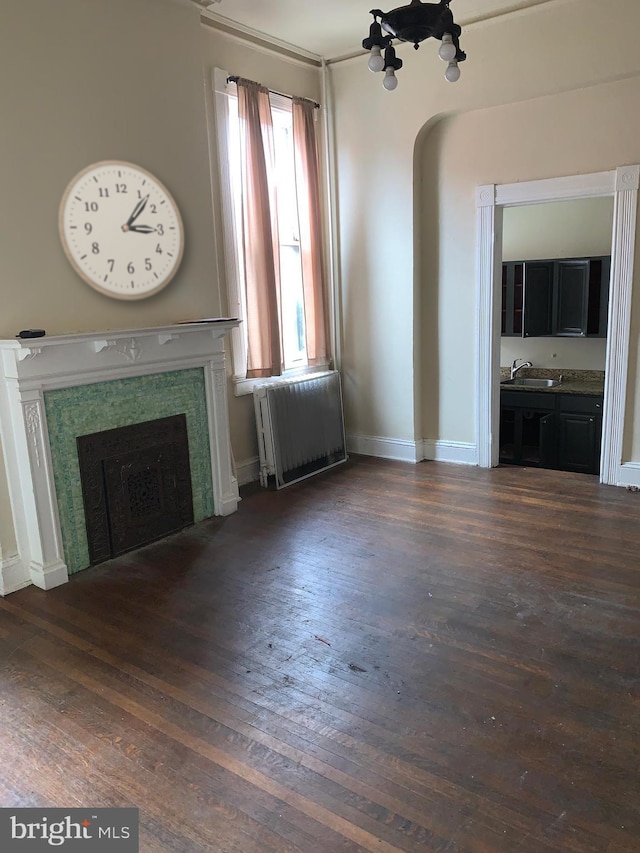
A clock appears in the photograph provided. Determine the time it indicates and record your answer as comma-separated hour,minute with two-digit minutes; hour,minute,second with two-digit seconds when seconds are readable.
3,07
